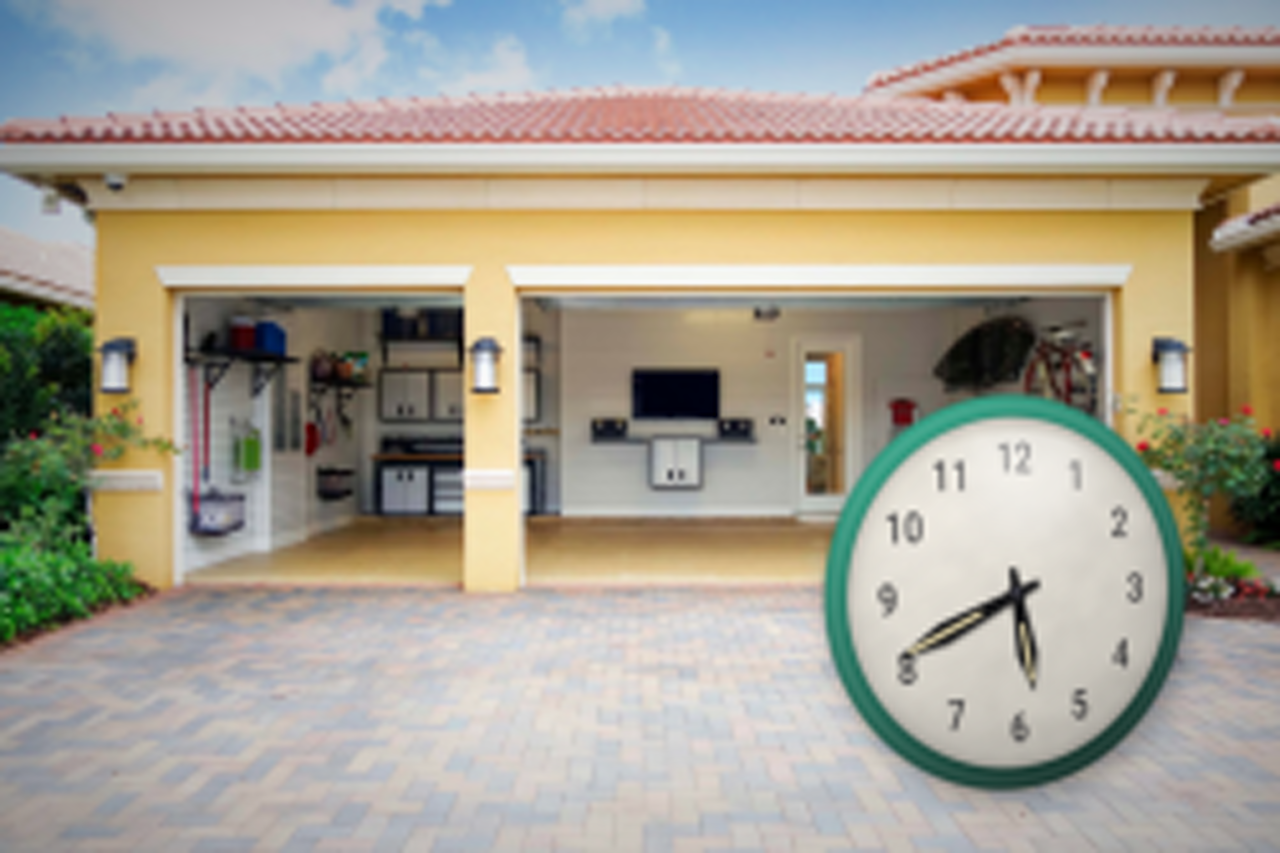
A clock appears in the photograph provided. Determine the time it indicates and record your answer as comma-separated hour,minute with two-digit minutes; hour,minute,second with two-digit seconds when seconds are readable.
5,41
